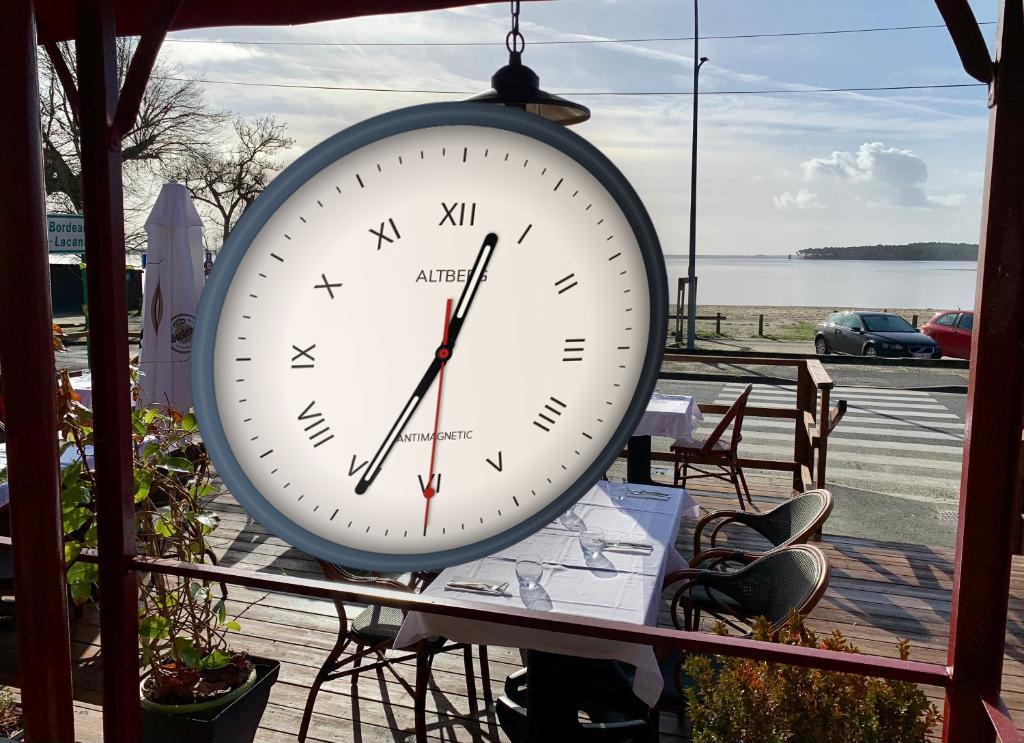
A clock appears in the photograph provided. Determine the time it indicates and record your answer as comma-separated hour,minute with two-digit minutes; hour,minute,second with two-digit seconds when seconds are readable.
12,34,30
